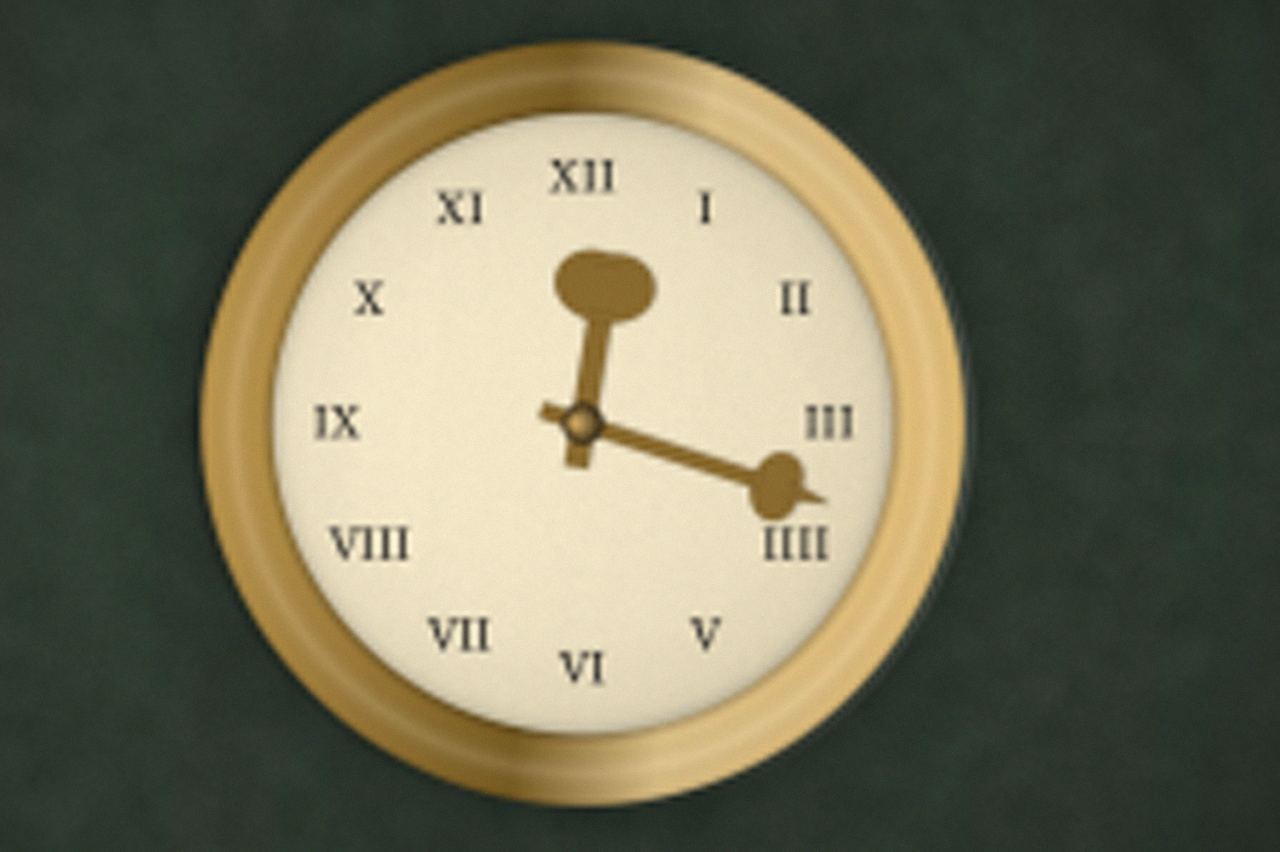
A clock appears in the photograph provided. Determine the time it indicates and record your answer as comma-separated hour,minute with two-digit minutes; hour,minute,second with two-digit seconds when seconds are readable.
12,18
